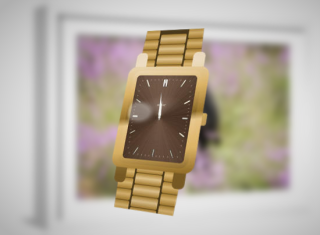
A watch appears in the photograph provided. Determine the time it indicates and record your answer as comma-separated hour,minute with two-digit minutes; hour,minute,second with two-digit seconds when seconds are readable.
11,59
